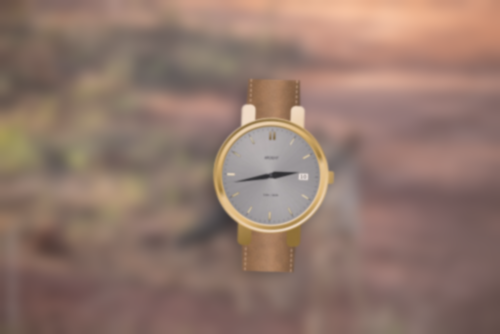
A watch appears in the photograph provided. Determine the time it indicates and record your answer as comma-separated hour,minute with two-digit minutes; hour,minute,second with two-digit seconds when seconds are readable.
2,43
